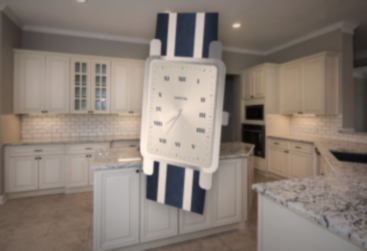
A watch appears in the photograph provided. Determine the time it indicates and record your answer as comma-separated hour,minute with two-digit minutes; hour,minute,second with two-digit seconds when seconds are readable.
7,35
